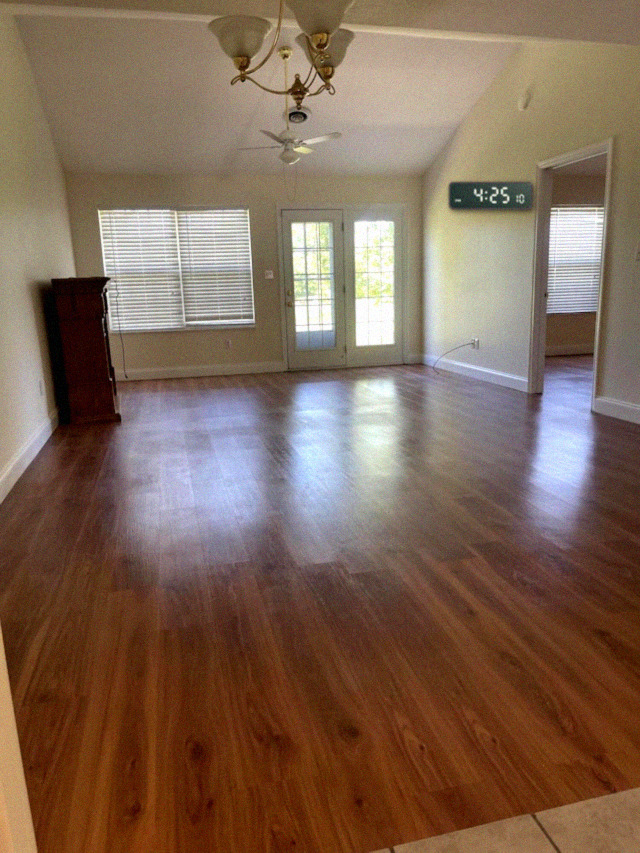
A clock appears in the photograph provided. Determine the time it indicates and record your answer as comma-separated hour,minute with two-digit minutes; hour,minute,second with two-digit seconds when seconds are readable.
4,25
